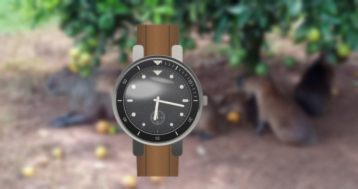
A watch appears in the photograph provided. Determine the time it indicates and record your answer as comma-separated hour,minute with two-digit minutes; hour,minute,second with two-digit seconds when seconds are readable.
6,17
